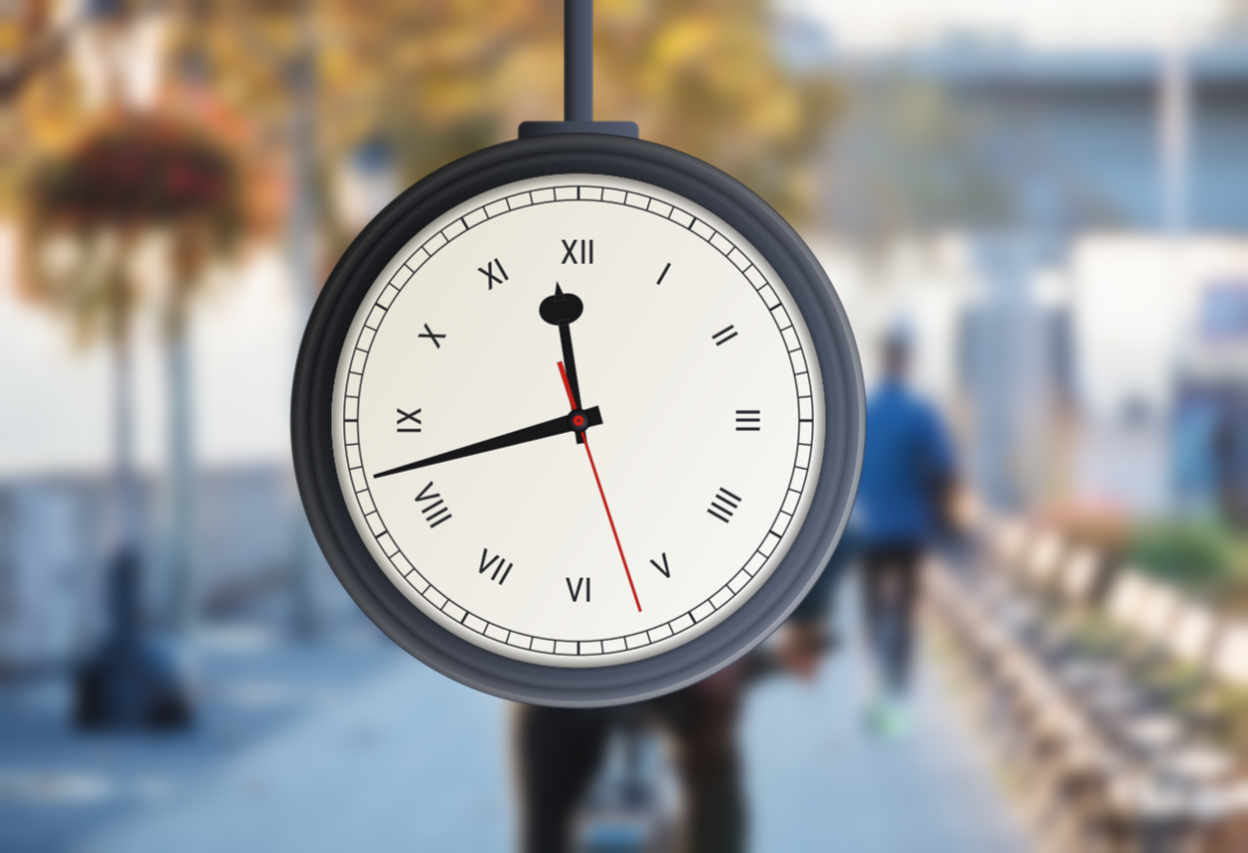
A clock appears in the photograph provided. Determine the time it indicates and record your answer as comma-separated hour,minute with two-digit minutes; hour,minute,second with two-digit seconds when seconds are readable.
11,42,27
